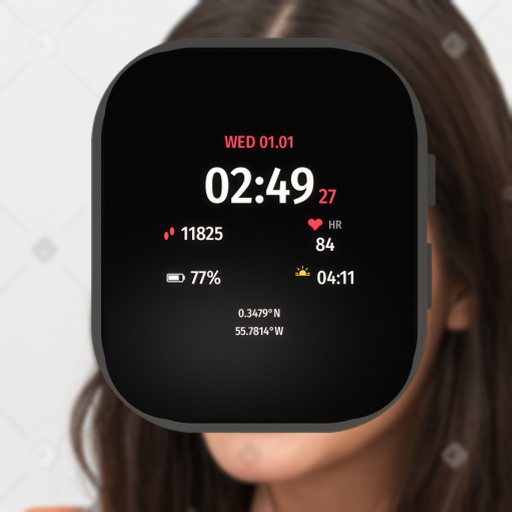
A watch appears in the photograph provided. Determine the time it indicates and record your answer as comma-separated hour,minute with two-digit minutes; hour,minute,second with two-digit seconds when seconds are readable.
2,49,27
